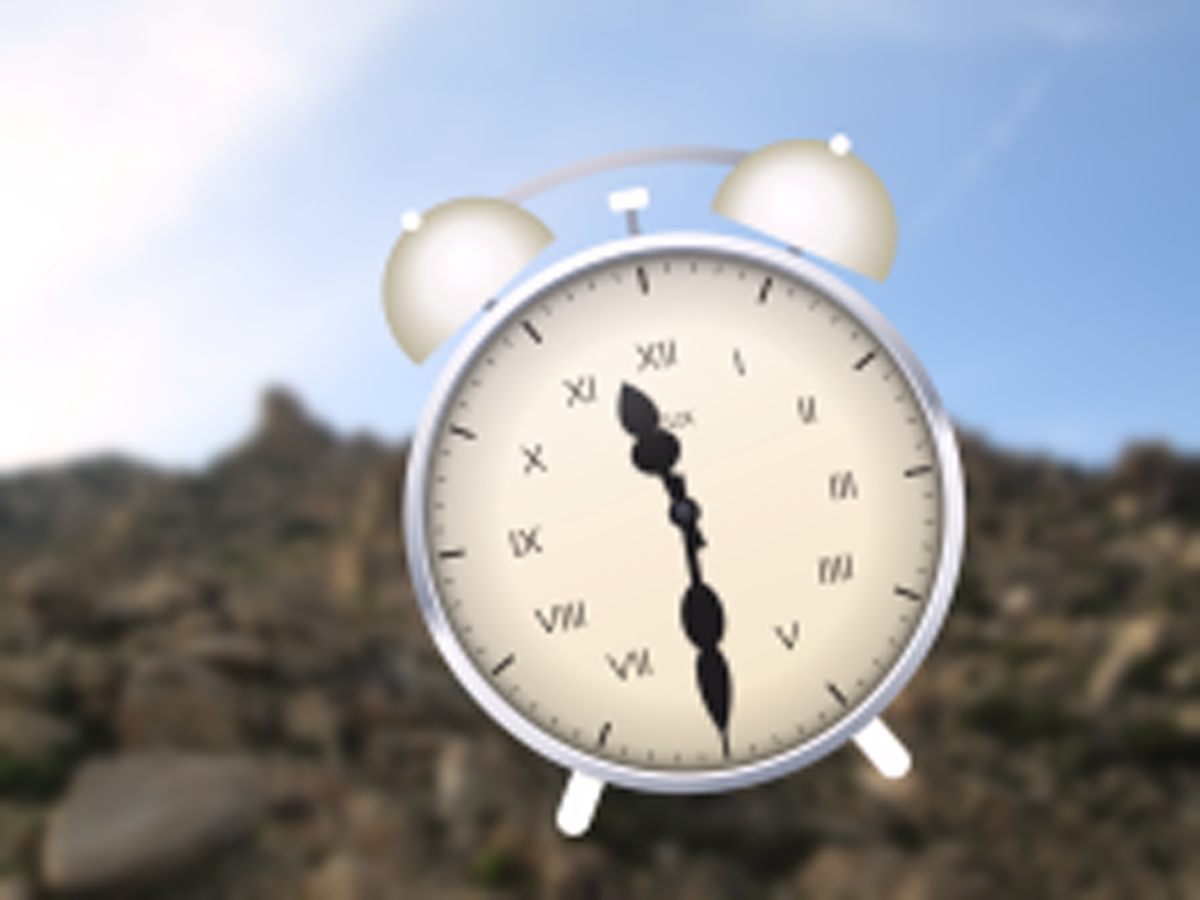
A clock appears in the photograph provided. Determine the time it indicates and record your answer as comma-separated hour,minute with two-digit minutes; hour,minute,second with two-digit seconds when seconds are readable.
11,30
